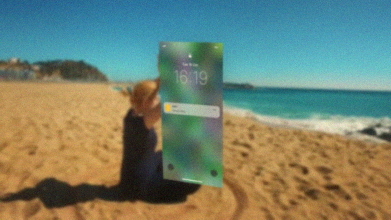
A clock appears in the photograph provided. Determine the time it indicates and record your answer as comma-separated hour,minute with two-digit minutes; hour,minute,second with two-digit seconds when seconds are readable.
16,19
